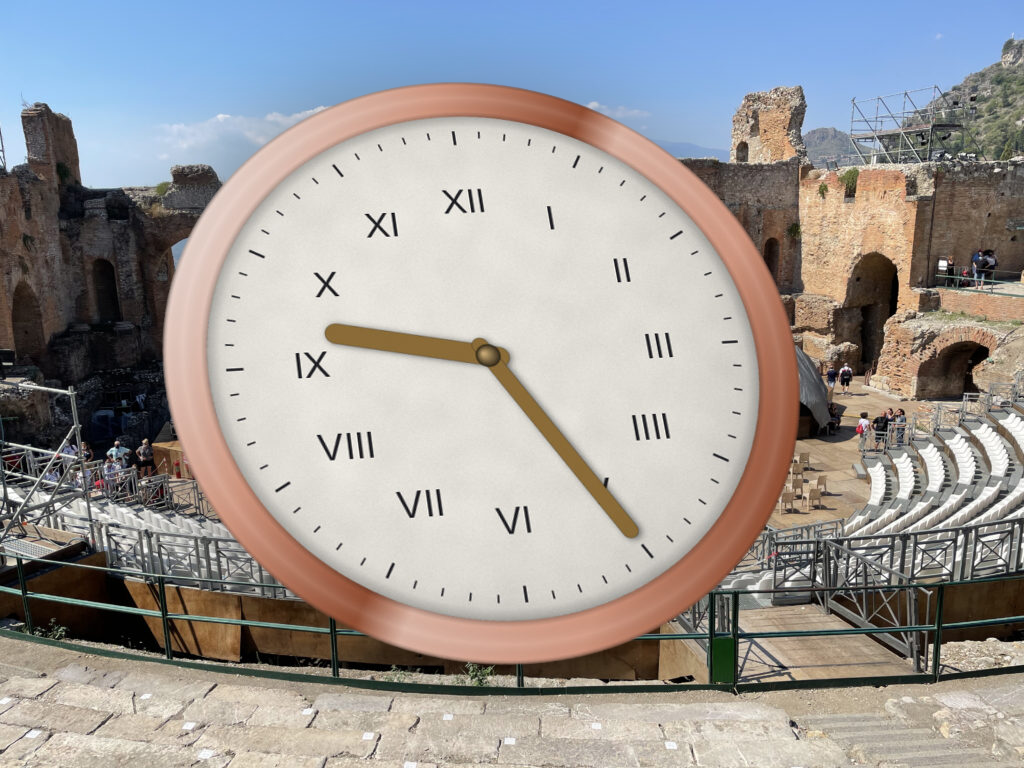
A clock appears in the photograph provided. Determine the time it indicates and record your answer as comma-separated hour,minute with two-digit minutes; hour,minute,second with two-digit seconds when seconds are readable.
9,25
